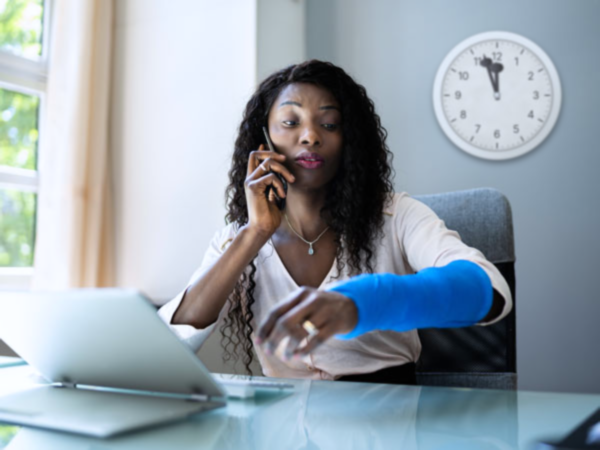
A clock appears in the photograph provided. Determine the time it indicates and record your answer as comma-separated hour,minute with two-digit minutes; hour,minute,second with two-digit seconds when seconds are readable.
11,57
